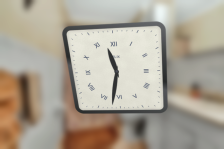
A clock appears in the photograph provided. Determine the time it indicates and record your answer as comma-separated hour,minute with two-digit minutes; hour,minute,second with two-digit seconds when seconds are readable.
11,32
